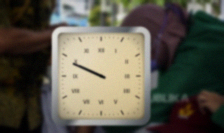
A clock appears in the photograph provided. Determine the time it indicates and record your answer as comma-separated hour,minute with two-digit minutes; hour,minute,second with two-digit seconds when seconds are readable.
9,49
